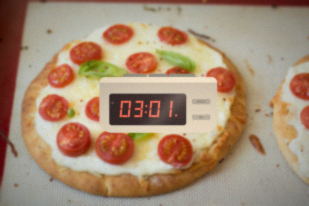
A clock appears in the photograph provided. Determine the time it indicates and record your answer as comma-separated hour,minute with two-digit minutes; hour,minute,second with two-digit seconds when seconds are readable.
3,01
